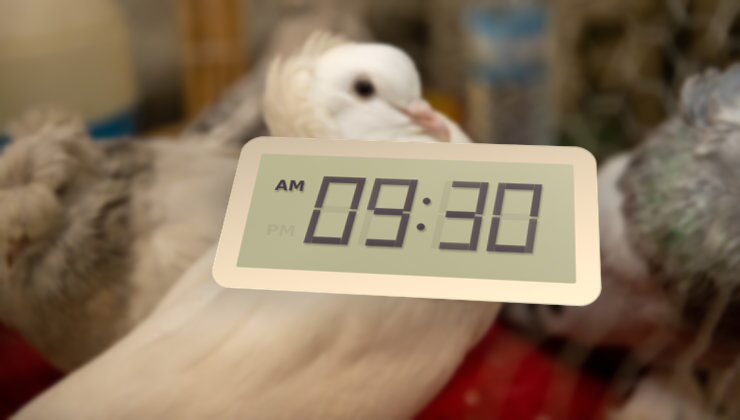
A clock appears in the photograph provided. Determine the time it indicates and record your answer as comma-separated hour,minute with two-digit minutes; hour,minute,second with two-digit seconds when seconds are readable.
9,30
